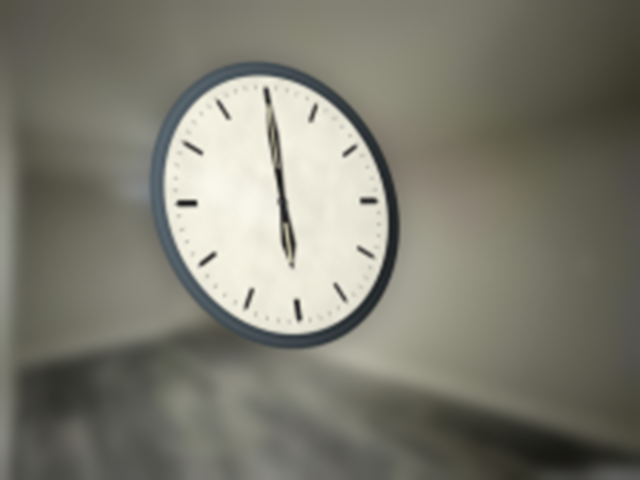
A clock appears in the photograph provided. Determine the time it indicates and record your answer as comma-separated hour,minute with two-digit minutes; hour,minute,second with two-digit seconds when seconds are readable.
6,00
